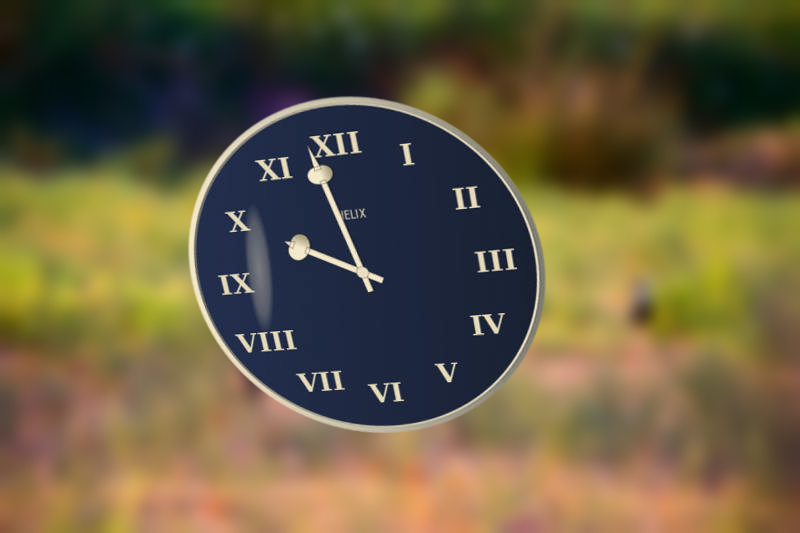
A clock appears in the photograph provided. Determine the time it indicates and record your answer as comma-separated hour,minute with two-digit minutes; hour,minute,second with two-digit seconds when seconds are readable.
9,58
